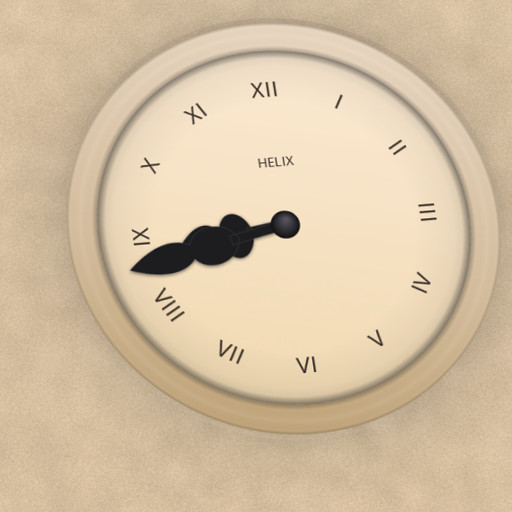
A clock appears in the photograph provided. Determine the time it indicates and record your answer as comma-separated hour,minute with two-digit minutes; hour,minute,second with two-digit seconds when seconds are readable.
8,43
